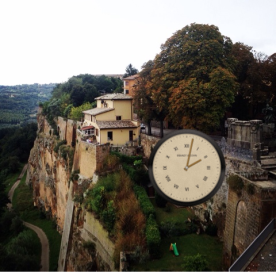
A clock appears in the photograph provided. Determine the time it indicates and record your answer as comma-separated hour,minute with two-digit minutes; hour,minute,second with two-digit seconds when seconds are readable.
2,02
